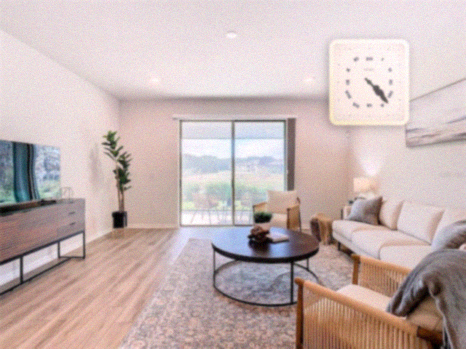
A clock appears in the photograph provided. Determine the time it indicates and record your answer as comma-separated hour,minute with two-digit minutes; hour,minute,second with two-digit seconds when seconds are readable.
4,23
